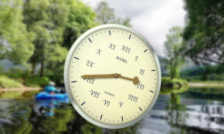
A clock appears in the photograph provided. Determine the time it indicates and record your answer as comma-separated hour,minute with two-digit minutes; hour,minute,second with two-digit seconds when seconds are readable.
2,41
